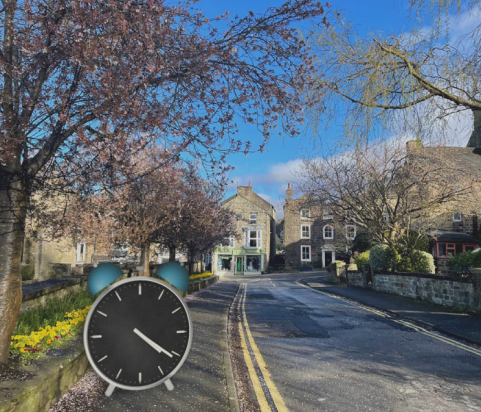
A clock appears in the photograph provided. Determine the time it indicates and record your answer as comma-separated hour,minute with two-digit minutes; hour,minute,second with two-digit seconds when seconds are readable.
4,21
